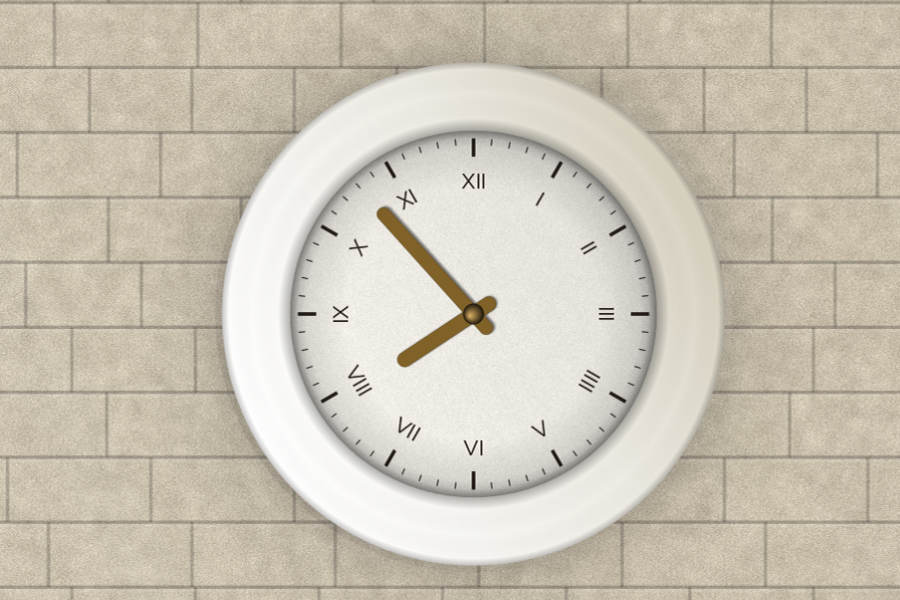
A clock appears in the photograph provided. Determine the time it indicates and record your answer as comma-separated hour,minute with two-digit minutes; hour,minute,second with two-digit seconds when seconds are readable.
7,53
